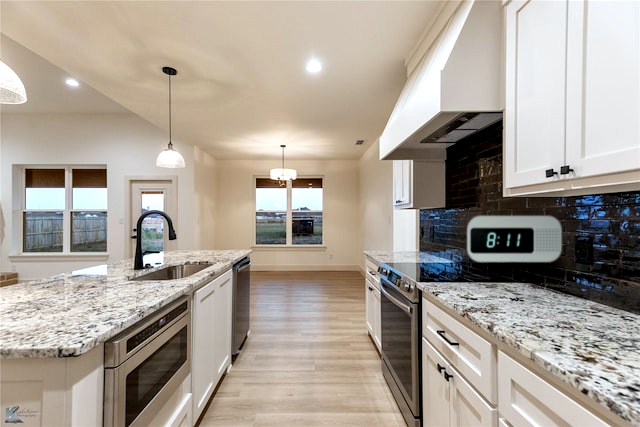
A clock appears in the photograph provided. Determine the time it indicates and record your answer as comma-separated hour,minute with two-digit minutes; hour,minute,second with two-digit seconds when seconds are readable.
8,11
